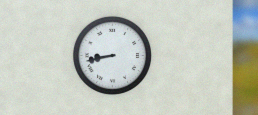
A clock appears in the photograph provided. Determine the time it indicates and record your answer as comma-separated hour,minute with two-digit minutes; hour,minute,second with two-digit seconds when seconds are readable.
8,43
